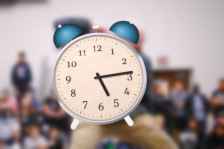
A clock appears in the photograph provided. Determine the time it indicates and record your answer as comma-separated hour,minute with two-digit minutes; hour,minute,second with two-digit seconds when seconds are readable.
5,14
